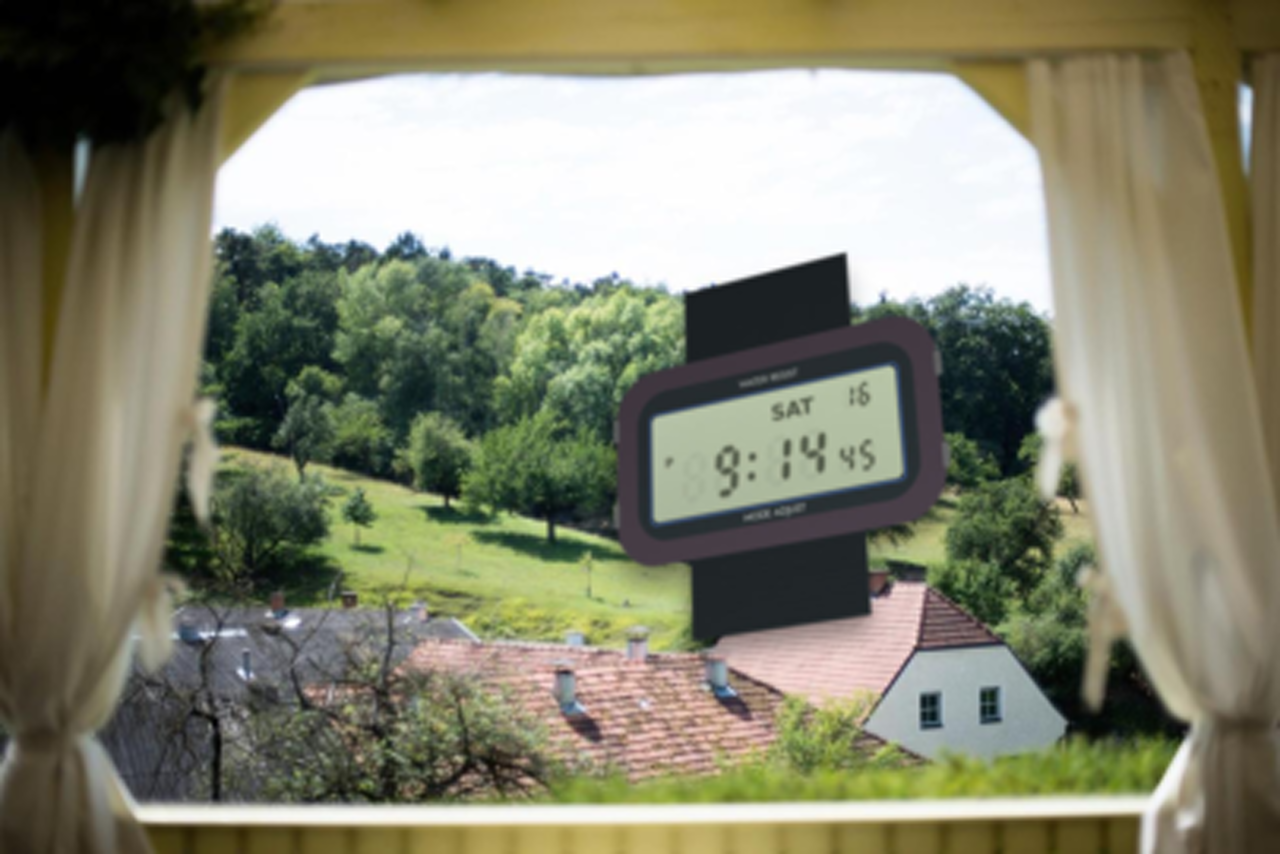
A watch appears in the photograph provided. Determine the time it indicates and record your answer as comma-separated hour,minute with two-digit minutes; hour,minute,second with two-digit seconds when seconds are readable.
9,14,45
